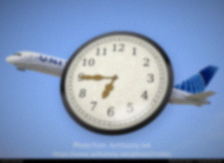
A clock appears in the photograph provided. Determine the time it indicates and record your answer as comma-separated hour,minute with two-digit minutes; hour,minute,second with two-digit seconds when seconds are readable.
6,45
